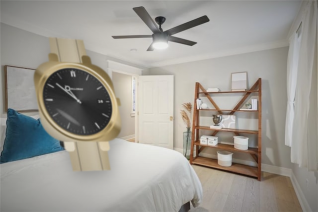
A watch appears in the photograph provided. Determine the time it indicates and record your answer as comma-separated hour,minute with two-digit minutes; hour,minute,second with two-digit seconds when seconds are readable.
10,52
